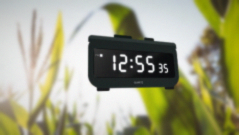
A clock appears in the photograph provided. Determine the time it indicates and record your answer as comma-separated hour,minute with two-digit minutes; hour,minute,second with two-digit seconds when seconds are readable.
12,55,35
